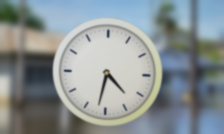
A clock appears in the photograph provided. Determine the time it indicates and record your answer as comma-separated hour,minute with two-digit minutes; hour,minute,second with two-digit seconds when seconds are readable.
4,32
